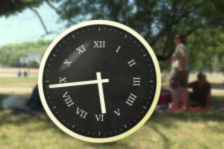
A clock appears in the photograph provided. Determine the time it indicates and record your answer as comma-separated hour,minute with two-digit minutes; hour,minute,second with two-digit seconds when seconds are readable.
5,44
